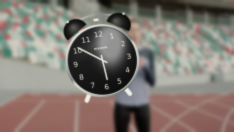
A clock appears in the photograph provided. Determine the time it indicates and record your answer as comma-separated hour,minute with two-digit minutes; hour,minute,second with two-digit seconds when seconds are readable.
5,51
